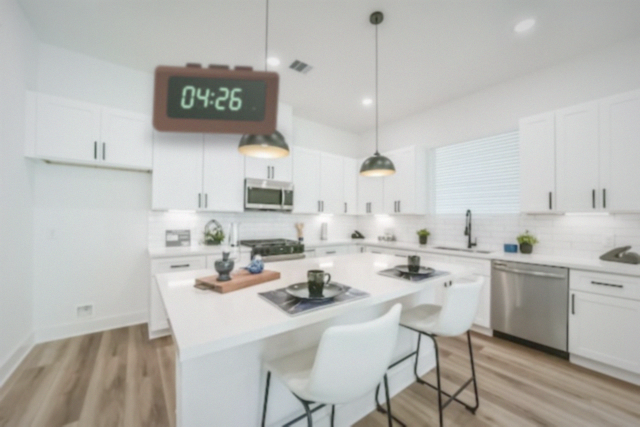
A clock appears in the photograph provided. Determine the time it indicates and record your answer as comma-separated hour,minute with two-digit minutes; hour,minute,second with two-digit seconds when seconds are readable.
4,26
